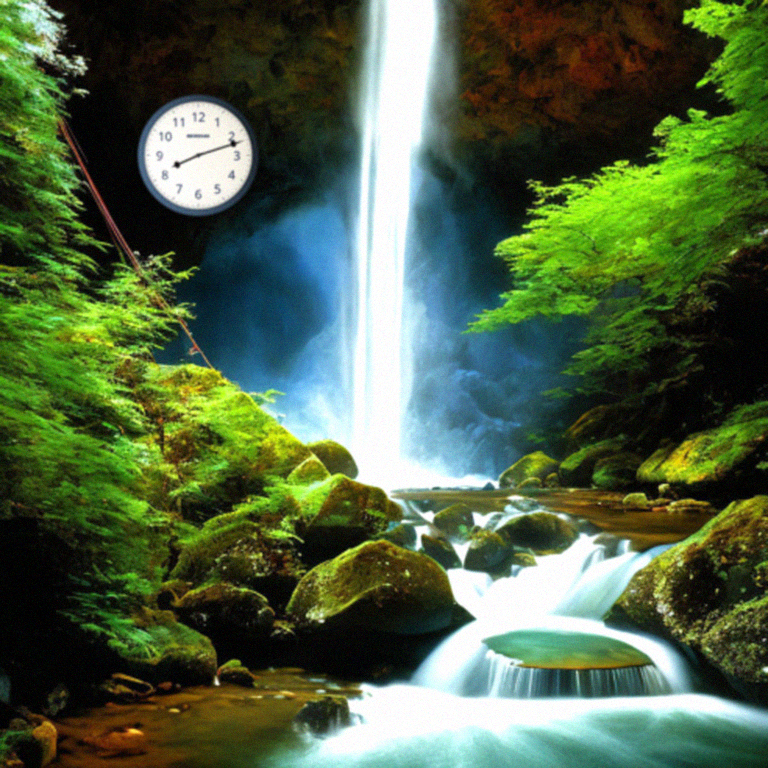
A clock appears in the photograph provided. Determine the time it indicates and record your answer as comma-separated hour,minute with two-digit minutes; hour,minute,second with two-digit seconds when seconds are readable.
8,12
